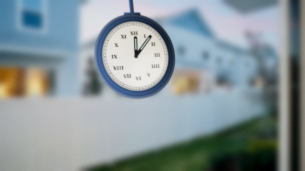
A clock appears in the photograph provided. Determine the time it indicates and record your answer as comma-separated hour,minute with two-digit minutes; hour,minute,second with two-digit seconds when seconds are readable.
12,07
